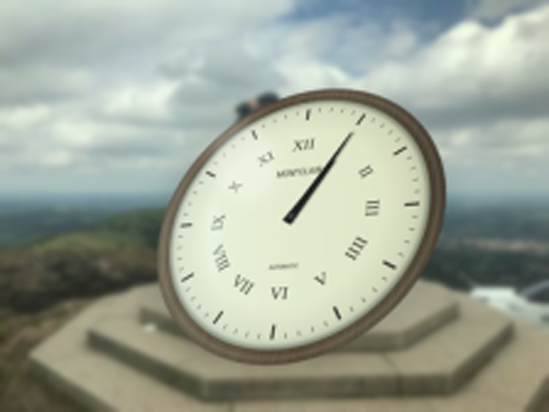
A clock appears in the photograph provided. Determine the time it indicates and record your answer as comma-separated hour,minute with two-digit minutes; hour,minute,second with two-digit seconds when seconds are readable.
1,05
